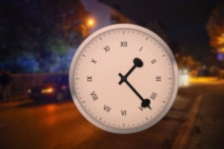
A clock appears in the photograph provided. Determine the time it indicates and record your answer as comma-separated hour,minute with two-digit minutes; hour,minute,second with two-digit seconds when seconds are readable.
1,23
